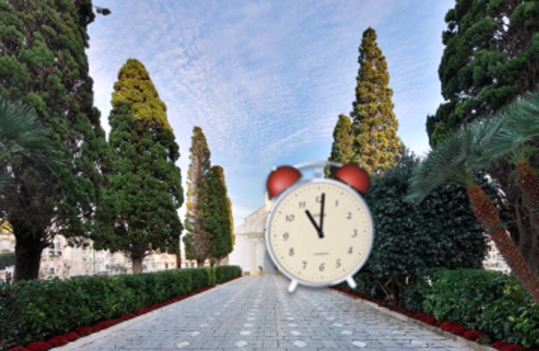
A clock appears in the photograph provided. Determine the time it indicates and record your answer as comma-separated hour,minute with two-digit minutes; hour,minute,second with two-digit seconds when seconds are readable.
11,01
